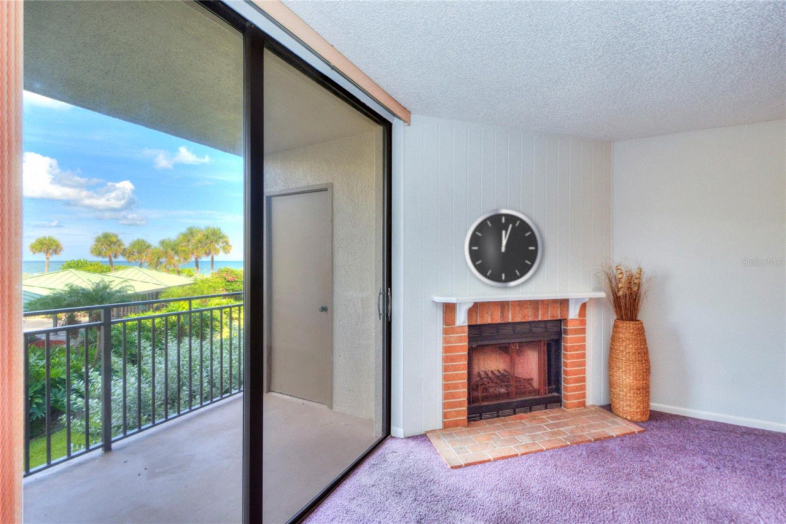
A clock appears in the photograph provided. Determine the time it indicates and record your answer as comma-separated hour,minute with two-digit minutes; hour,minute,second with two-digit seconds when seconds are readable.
12,03
